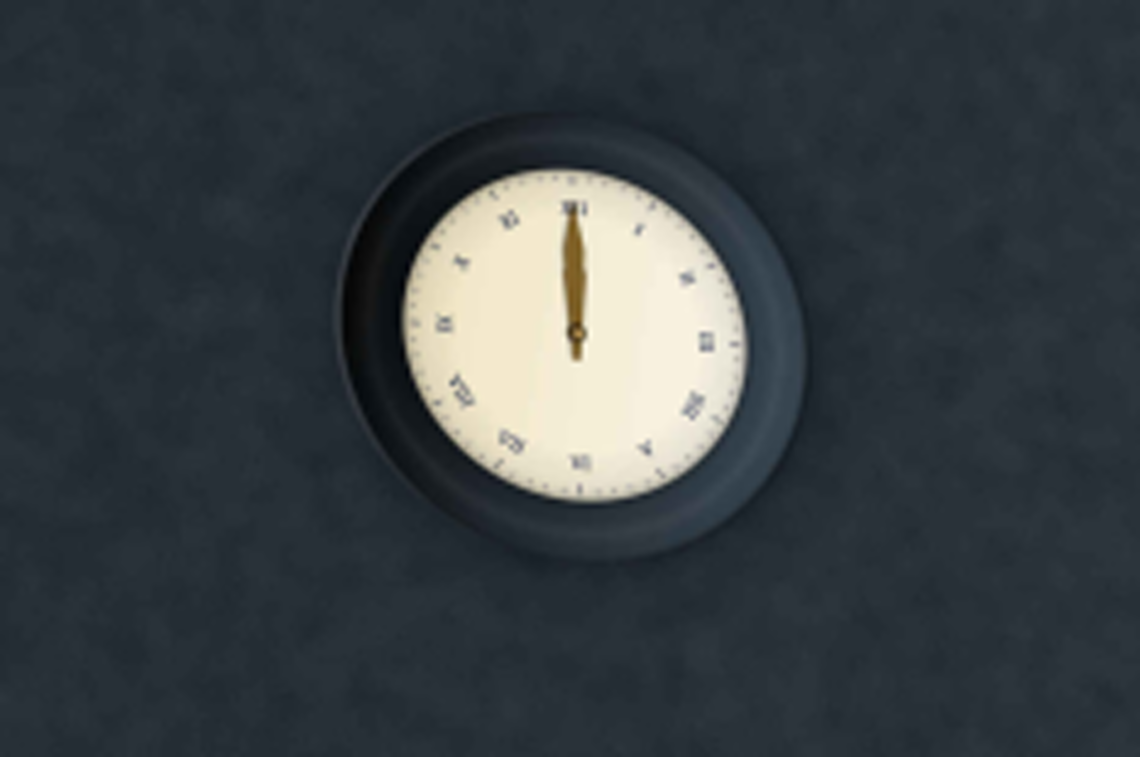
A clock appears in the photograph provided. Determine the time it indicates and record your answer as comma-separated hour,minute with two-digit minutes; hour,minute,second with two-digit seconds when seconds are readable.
12,00
